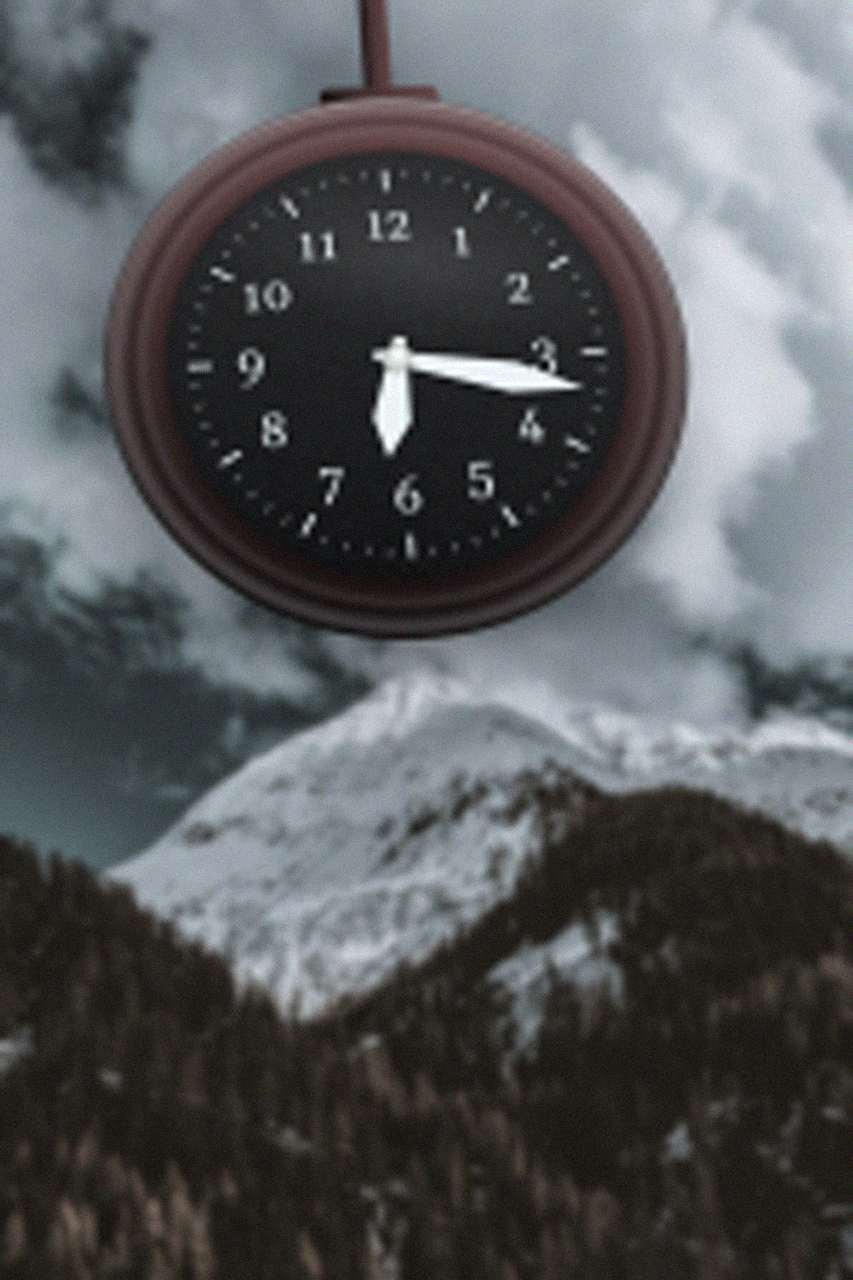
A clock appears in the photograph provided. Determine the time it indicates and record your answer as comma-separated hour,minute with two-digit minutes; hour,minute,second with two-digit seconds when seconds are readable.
6,17
